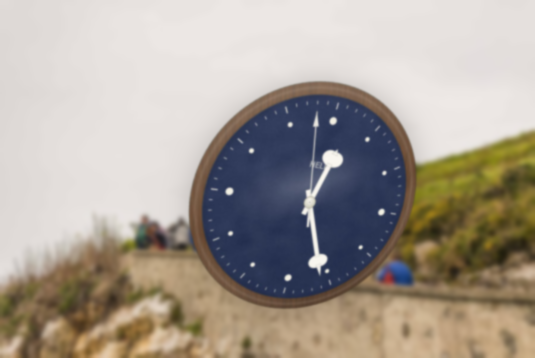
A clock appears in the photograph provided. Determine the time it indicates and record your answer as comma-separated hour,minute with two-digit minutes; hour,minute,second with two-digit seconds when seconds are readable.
12,25,58
